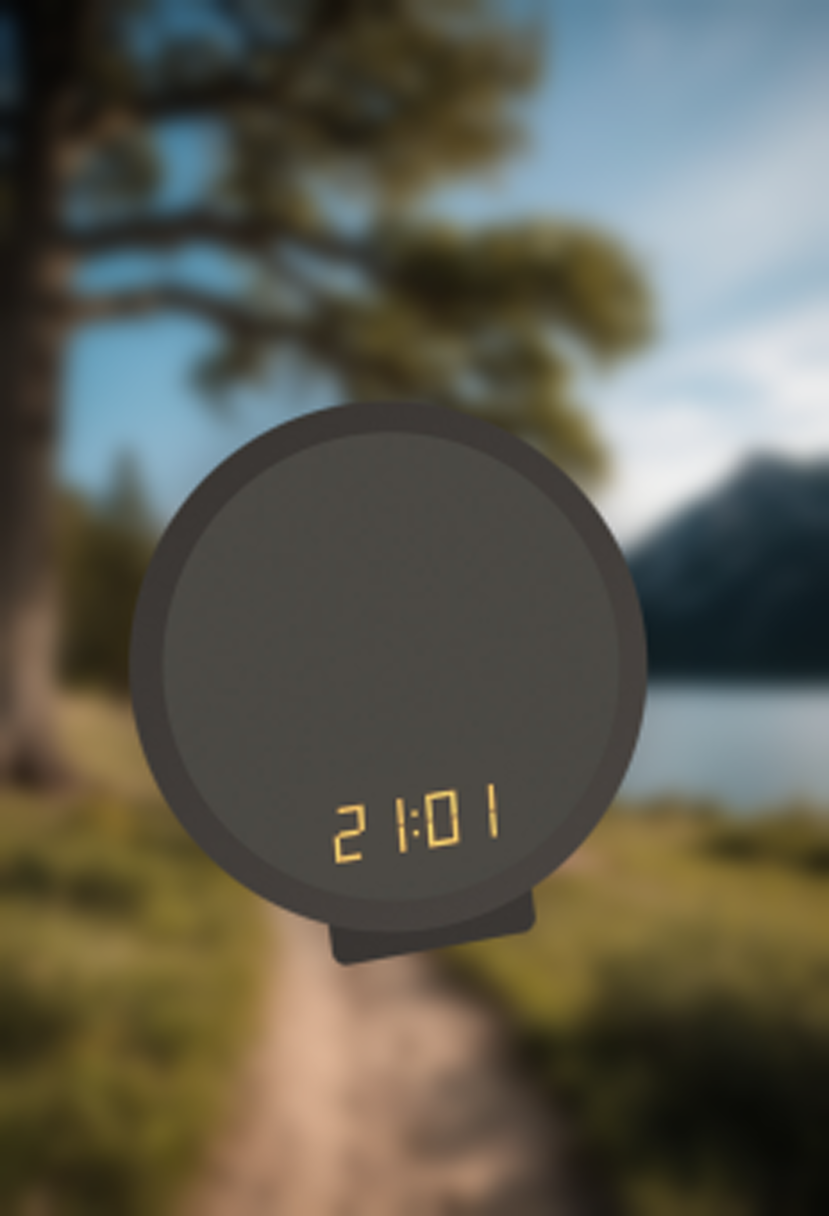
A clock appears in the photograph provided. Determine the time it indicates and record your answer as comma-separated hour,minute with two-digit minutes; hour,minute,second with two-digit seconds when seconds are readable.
21,01
